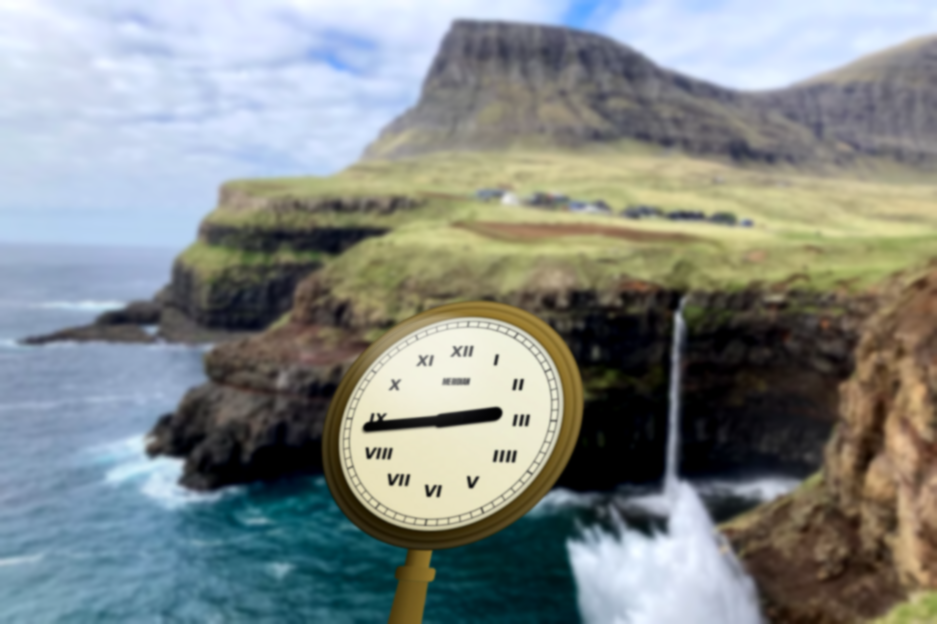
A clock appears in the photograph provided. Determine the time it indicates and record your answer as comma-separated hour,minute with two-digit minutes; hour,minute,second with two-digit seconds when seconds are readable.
2,44
